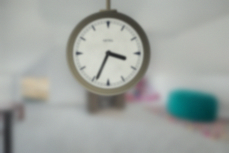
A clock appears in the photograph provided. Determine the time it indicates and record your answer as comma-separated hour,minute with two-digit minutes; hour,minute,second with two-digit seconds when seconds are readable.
3,34
